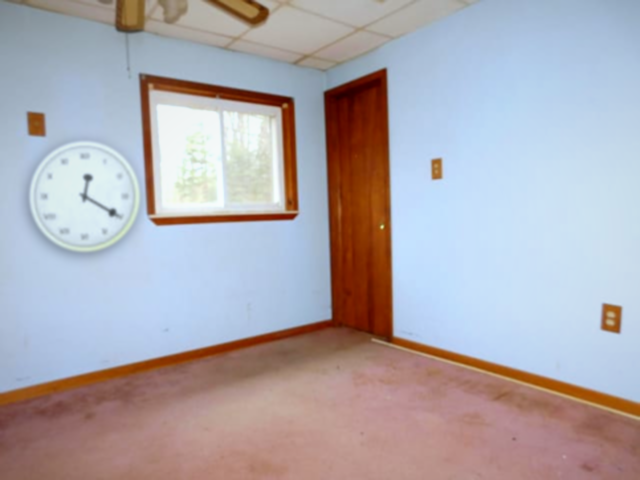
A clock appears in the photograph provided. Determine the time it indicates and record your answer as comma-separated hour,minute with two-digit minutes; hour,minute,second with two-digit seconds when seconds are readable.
12,20
